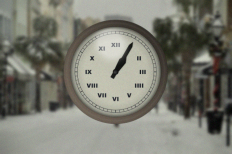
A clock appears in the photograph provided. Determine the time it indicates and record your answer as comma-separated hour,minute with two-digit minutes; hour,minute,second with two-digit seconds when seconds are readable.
1,05
